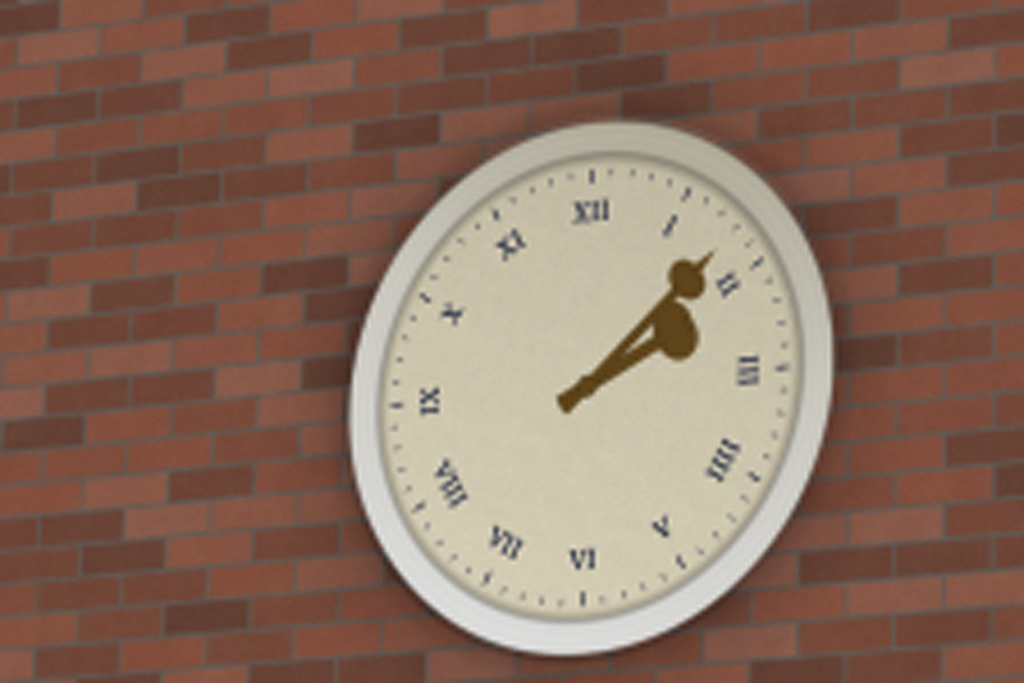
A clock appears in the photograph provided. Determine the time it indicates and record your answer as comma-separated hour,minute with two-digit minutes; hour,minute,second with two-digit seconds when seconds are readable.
2,08
